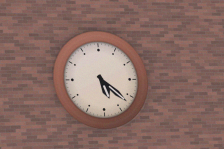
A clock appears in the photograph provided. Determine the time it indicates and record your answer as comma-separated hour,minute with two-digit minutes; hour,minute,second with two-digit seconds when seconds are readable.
5,22
